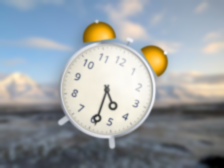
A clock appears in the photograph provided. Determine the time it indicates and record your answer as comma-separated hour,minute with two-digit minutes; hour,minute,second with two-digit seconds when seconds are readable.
4,29
